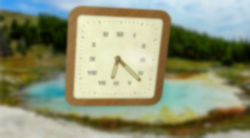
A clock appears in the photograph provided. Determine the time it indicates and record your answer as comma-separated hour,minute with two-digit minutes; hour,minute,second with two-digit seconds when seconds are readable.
6,22
